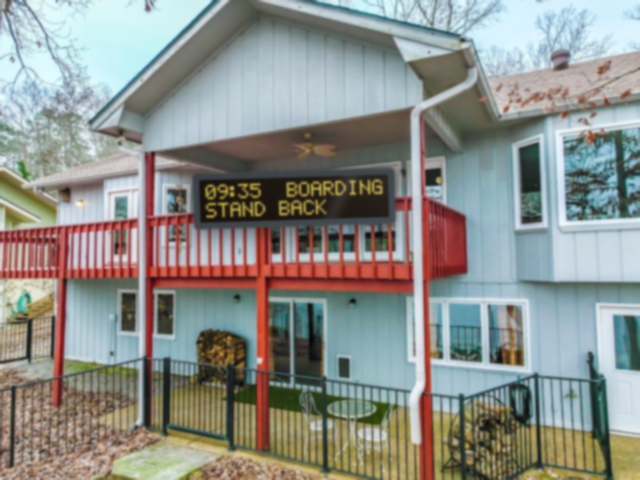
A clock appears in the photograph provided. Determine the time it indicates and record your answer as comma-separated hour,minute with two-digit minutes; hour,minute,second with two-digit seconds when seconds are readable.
9,35
